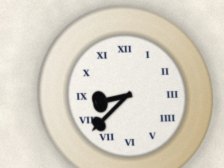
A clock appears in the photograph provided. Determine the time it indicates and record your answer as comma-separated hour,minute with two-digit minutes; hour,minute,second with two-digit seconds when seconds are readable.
8,38
